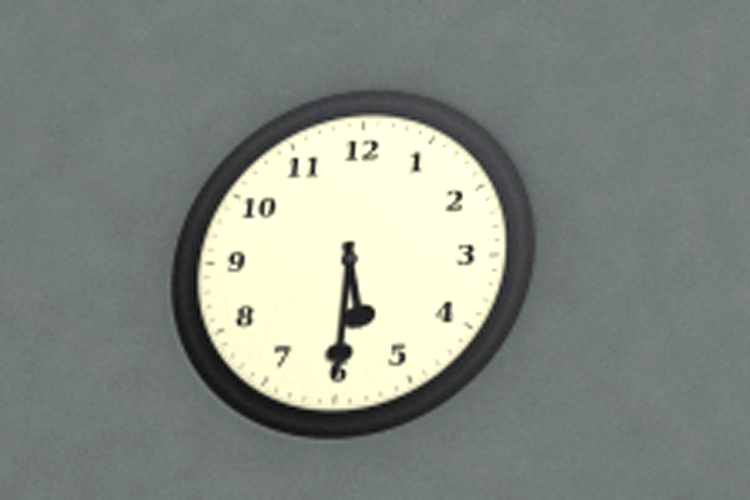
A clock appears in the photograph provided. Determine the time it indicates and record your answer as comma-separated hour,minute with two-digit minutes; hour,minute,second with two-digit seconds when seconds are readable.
5,30
